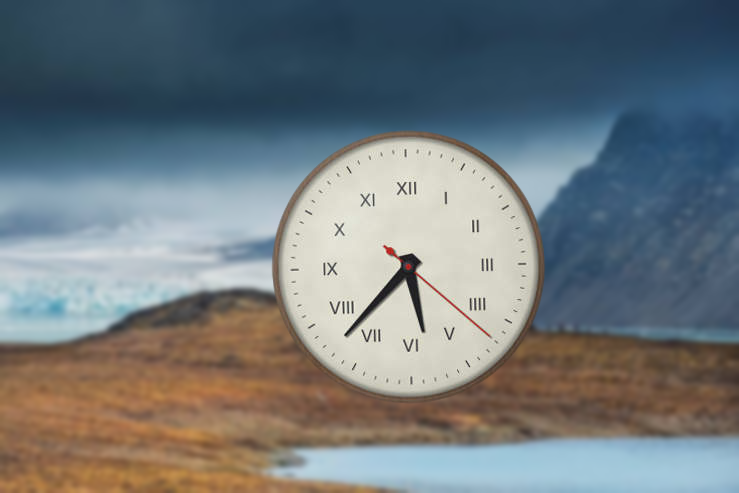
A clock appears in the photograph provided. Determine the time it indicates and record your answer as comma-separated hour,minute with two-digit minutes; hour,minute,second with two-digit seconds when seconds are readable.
5,37,22
